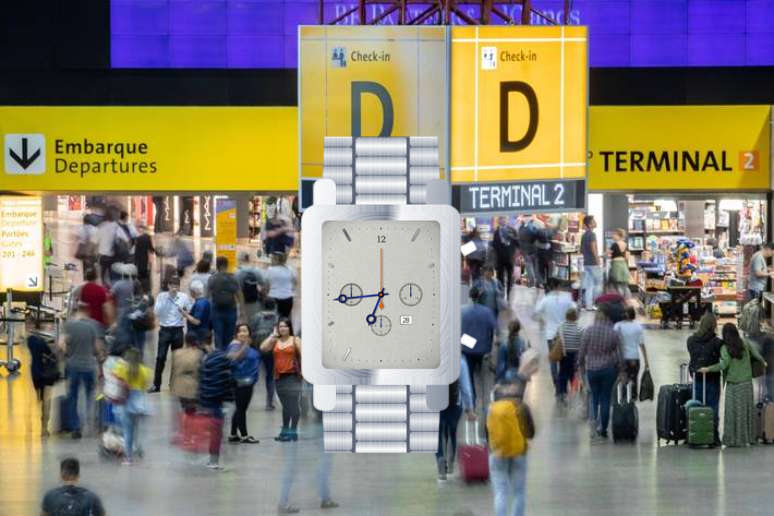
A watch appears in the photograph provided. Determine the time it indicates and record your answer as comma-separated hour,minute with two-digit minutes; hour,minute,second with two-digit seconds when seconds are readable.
6,44
